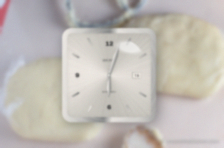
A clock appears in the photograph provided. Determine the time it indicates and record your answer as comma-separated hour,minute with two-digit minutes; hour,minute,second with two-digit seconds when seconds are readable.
6,03
